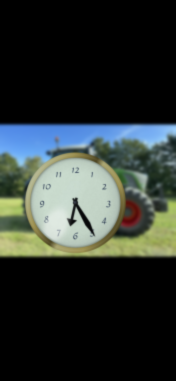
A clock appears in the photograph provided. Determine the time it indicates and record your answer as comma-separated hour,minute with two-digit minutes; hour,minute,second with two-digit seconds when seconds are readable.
6,25
